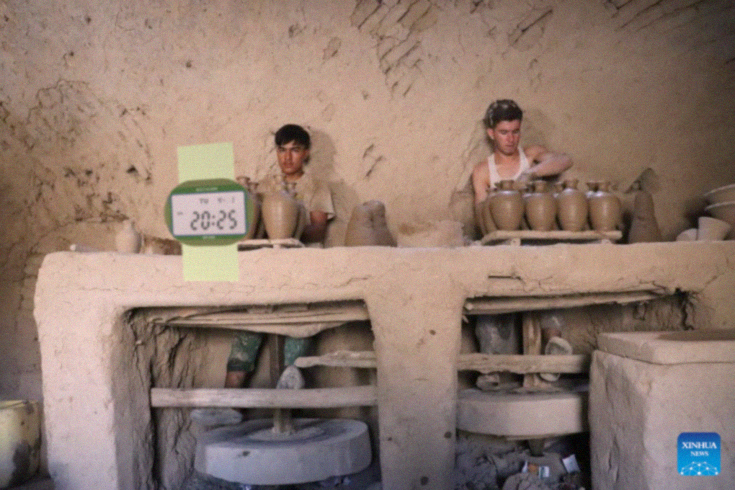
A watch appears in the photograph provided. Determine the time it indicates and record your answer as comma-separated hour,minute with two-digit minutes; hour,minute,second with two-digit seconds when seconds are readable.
20,25
